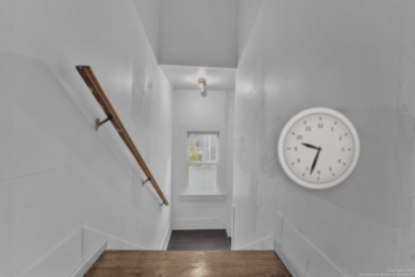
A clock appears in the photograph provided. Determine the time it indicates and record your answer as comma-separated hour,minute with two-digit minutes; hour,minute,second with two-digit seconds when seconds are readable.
9,33
